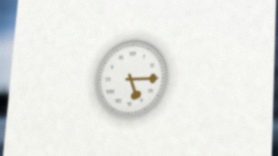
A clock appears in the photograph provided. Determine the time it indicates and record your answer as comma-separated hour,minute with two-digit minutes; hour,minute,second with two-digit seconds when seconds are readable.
5,15
